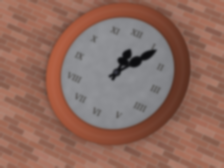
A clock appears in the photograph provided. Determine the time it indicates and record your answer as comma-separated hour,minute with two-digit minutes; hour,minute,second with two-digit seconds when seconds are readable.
12,06
